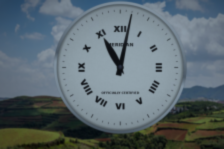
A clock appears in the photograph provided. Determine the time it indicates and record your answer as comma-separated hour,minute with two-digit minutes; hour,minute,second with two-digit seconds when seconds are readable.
11,02
